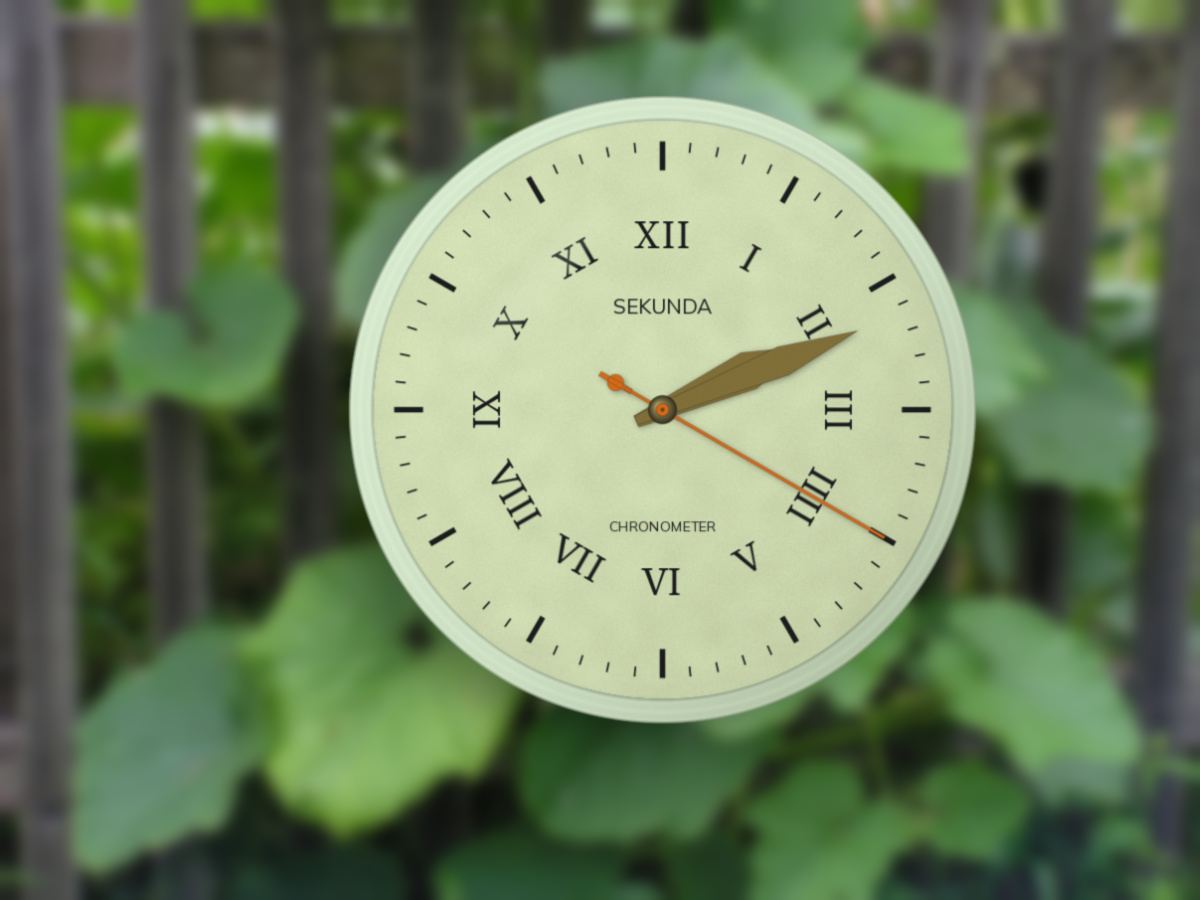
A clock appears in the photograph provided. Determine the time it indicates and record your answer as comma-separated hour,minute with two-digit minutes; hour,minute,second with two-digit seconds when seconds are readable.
2,11,20
